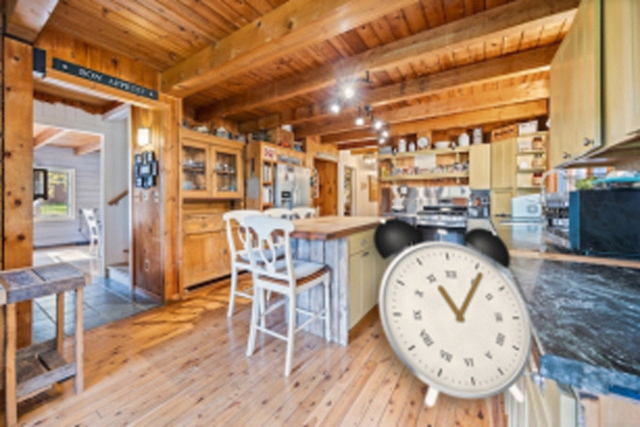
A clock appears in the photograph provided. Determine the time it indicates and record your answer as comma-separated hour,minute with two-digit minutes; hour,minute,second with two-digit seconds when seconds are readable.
11,06
